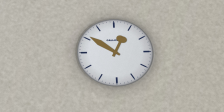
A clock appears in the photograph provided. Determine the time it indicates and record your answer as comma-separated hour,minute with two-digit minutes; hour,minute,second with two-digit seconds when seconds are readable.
12,51
